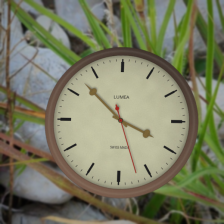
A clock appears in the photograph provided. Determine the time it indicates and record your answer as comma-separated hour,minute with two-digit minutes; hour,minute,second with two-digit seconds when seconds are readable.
3,52,27
